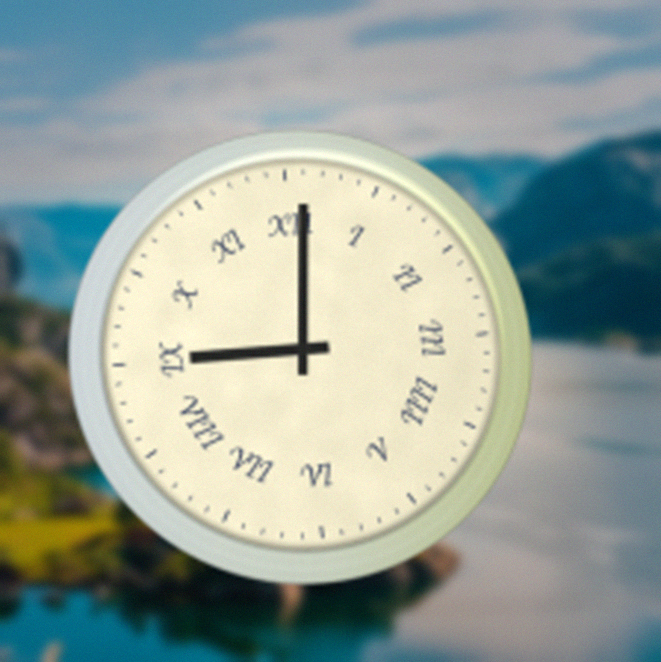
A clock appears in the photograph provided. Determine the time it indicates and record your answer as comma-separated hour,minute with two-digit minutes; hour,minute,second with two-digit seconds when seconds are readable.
9,01
